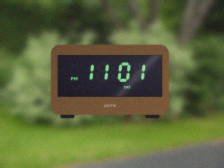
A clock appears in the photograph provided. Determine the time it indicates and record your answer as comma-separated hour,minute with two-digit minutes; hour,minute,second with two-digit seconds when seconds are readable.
11,01
